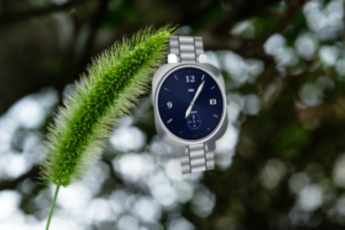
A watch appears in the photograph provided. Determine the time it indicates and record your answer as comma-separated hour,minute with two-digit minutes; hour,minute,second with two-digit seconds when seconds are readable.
7,06
